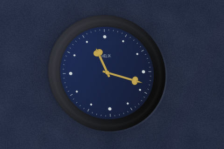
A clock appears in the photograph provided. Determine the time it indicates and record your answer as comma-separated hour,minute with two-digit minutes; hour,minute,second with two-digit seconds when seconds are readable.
11,18
